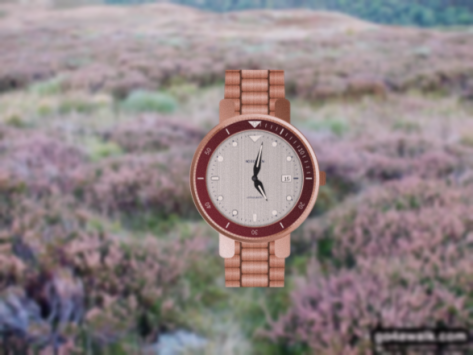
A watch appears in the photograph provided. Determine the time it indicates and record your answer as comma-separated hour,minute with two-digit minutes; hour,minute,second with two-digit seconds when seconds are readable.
5,02
